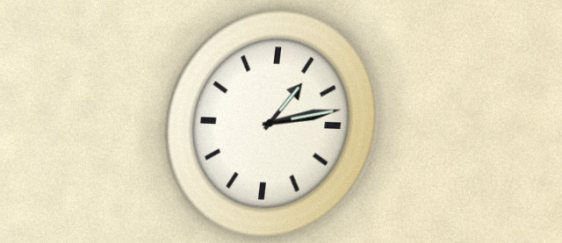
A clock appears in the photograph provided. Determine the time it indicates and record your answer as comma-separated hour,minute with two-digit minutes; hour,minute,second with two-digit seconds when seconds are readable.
1,13
